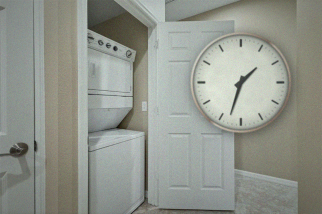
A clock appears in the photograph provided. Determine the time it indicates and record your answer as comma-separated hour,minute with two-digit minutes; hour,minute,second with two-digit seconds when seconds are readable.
1,33
